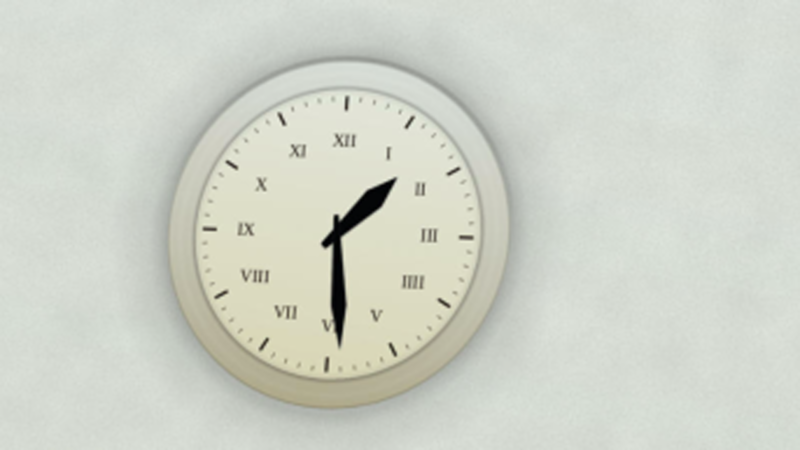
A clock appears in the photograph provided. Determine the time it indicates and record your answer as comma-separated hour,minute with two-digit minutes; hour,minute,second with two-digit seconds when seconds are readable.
1,29
